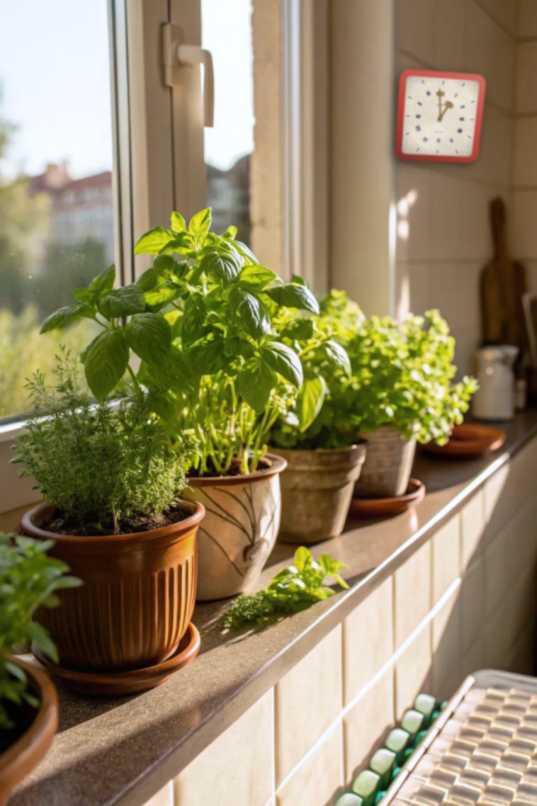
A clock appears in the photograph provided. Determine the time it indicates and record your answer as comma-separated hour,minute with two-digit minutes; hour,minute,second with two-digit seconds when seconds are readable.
12,59
